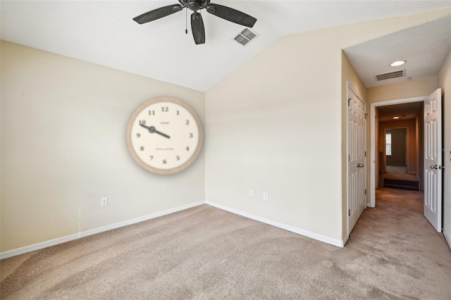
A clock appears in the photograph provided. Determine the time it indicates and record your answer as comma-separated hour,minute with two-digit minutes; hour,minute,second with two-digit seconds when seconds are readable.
9,49
